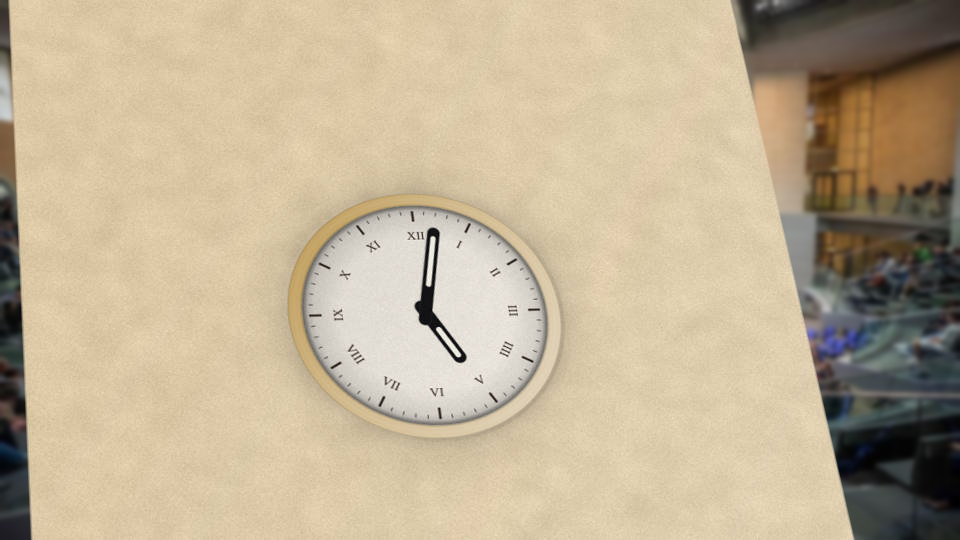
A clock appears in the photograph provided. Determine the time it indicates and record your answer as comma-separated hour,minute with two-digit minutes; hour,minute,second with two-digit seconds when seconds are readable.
5,02
